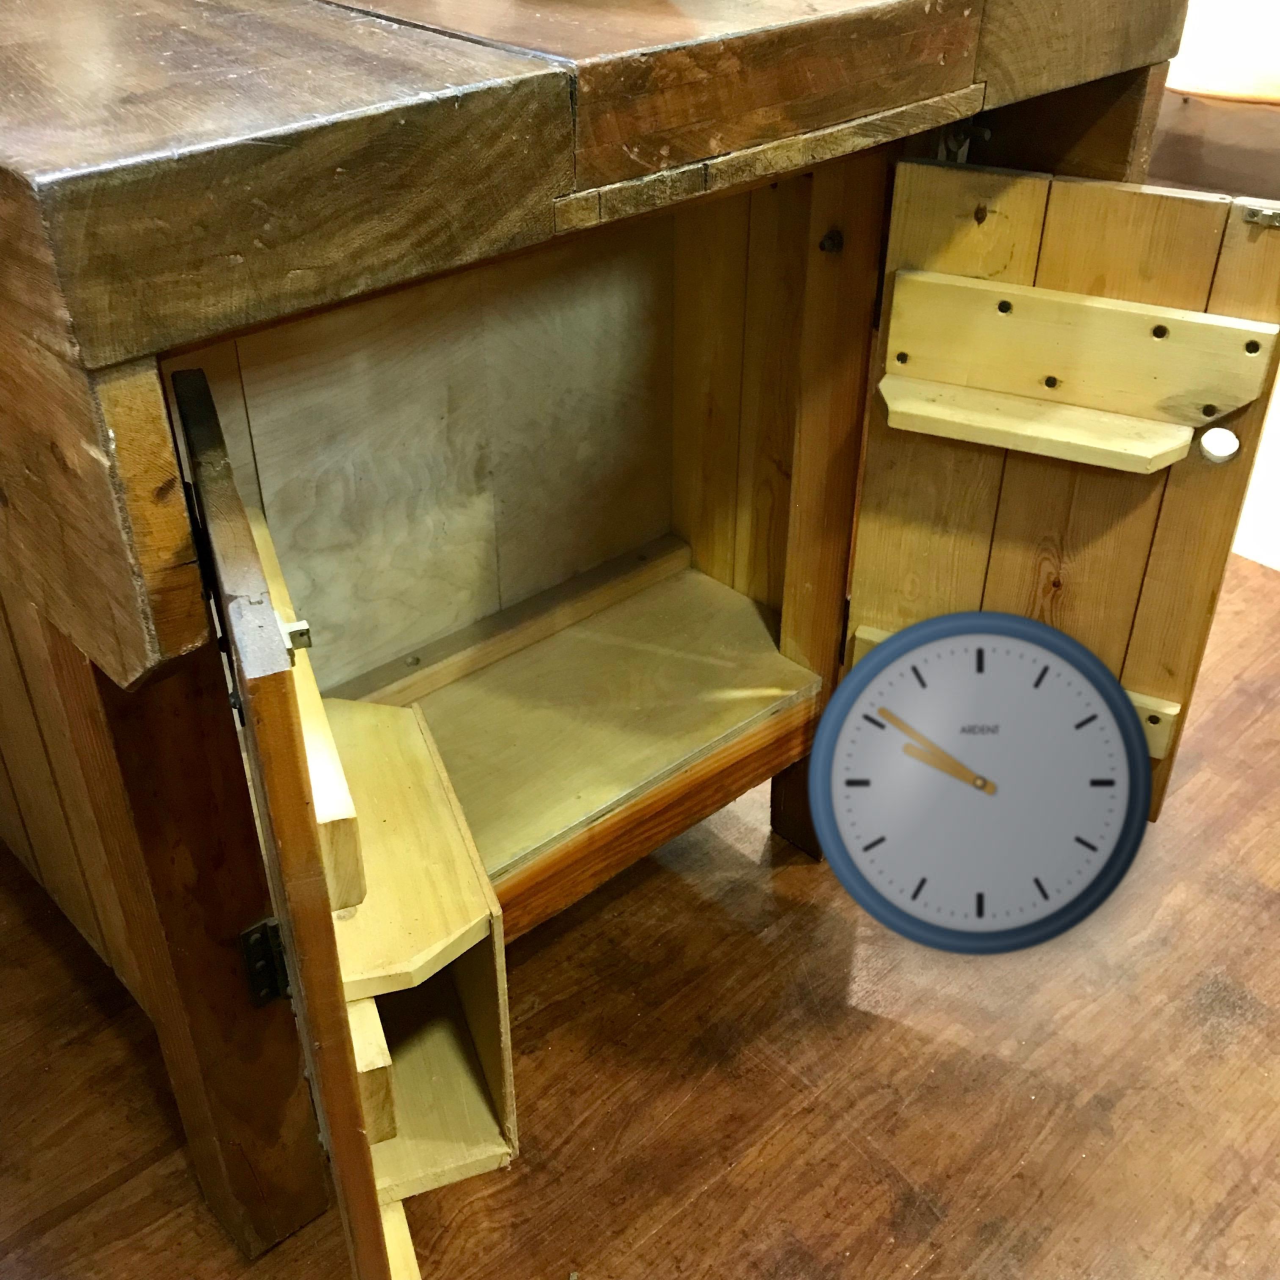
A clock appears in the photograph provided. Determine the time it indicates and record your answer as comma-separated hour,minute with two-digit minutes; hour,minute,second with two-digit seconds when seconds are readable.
9,51
